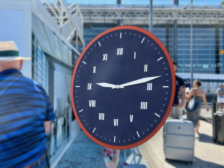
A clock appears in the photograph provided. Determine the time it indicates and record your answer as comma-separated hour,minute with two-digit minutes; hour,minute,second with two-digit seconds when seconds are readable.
9,13
